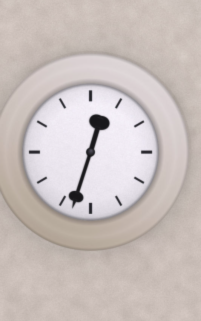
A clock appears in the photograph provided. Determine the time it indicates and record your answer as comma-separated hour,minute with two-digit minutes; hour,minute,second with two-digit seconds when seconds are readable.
12,33
